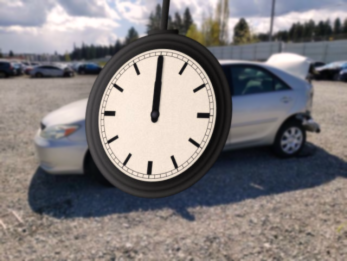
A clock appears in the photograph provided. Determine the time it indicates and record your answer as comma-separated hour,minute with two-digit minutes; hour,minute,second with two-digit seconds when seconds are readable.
12,00
